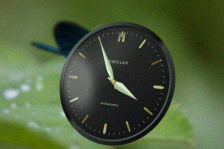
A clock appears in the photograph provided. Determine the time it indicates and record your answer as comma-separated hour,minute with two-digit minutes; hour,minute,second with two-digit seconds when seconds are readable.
3,55
